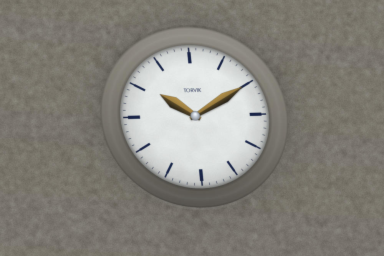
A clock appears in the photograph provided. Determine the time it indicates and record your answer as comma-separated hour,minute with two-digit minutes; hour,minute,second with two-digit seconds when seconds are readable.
10,10
